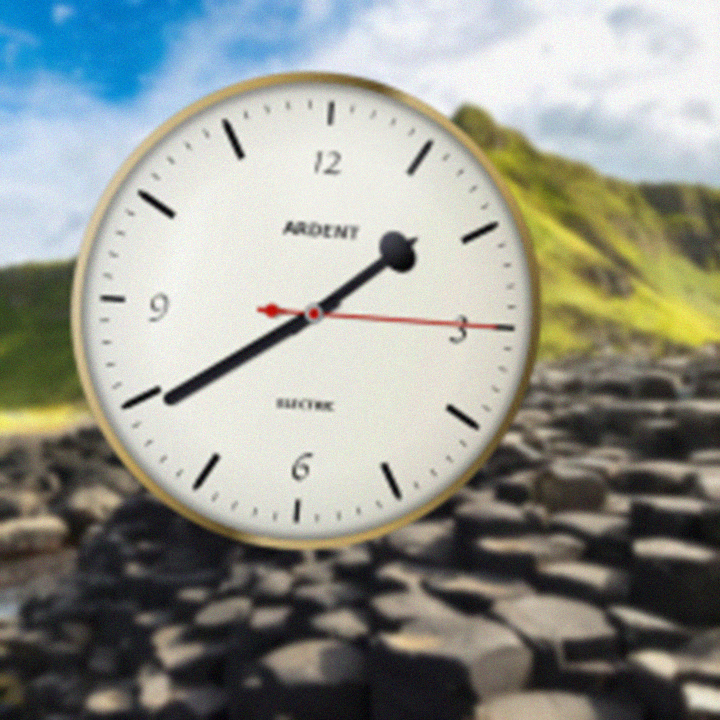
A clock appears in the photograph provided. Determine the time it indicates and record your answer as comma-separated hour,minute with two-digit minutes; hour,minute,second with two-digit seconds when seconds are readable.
1,39,15
